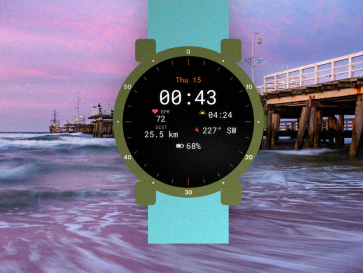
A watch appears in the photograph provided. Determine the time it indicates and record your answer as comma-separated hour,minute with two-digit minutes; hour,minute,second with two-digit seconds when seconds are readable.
0,43
